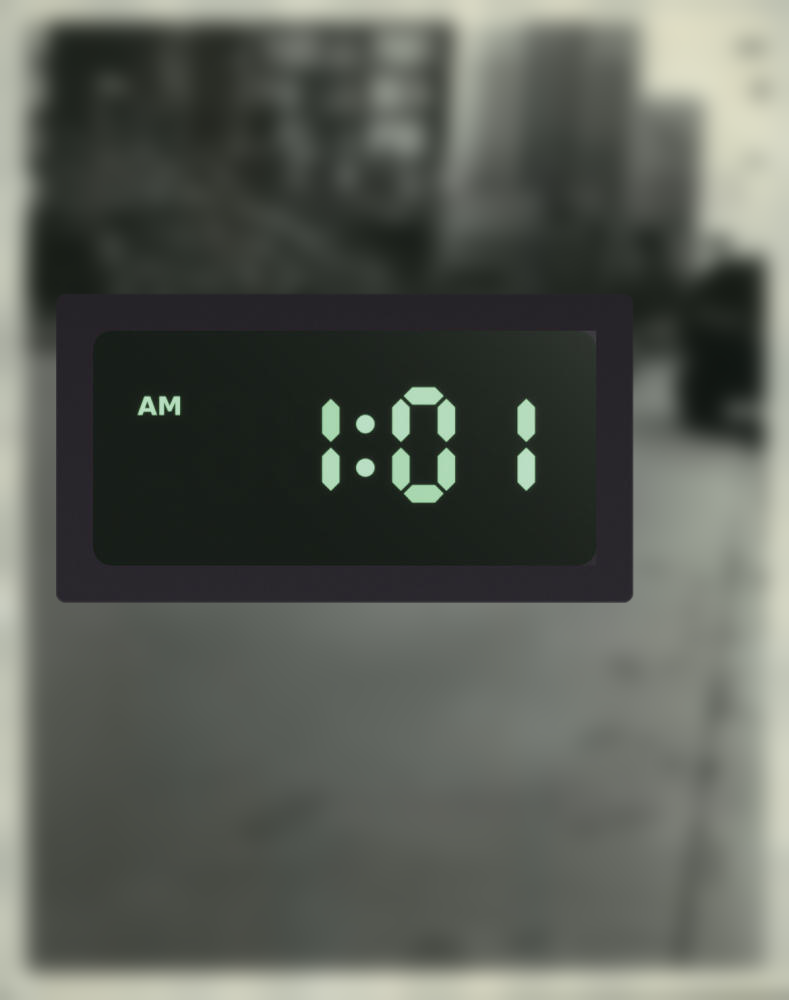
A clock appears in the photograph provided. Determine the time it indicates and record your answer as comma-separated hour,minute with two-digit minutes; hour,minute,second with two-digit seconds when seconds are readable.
1,01
